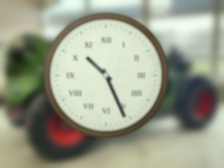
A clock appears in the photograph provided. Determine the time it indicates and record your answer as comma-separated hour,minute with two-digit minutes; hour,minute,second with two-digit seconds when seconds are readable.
10,26
